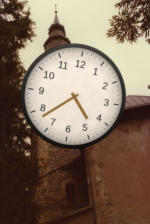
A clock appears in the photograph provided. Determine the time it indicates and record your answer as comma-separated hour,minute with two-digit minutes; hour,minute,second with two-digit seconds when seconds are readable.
4,38
